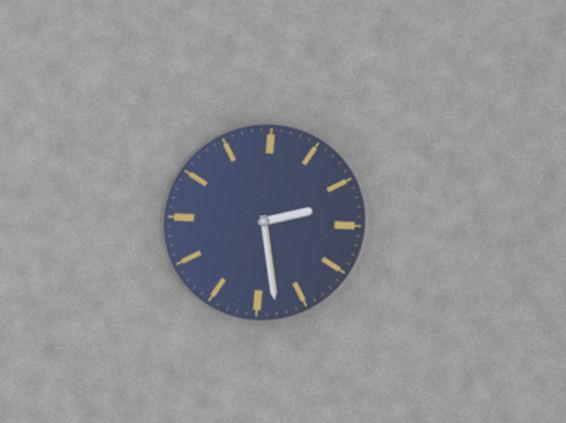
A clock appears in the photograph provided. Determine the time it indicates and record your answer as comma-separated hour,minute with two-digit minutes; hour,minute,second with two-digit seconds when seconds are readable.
2,28
